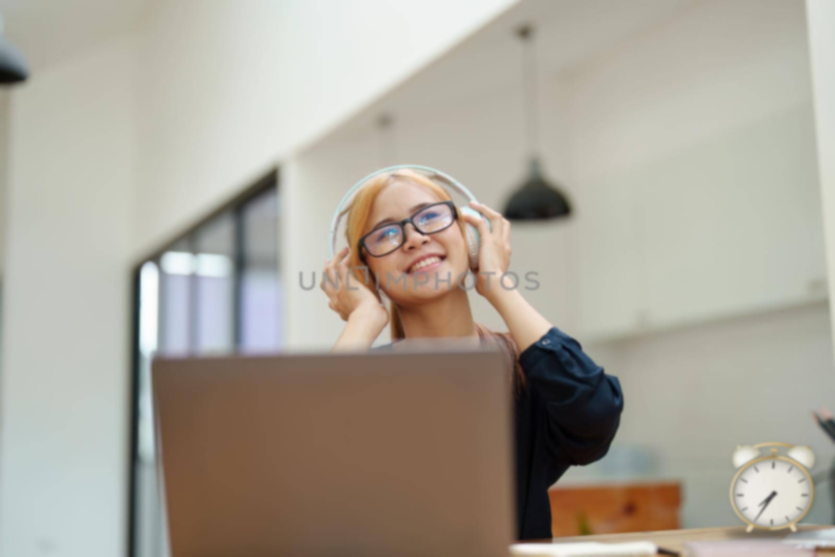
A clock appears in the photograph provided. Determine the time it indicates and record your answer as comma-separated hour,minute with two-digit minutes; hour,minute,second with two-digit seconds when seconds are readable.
7,35
